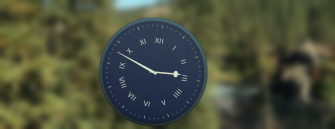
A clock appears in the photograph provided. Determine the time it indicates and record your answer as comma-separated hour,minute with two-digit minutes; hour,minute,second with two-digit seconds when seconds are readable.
2,48
